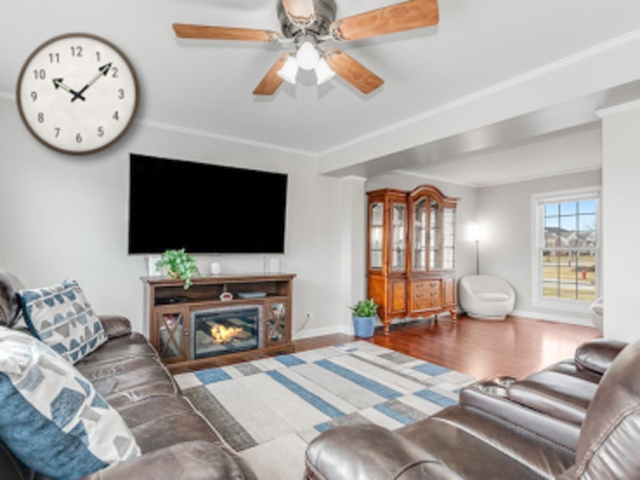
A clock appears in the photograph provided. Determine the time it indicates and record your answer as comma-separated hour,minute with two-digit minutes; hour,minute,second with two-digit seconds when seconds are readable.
10,08
